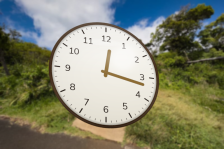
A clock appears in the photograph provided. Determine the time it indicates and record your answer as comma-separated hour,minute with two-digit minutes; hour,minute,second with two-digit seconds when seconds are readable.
12,17
